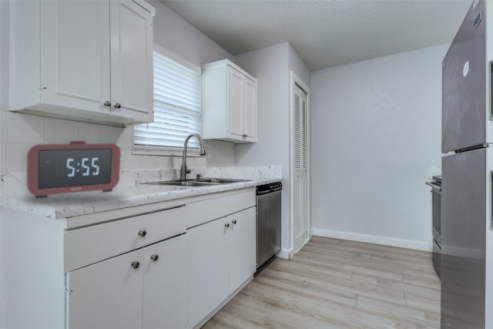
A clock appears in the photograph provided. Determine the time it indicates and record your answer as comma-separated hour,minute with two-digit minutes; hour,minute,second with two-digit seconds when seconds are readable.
5,55
